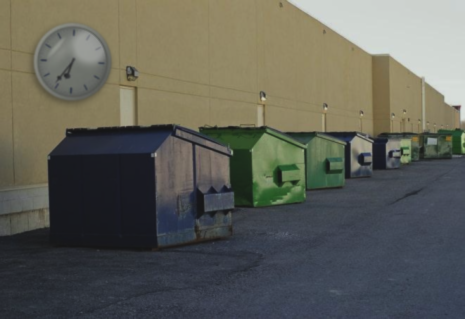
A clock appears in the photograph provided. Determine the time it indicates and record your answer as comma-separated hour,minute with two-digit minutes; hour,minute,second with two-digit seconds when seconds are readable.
6,36
